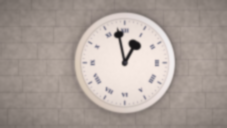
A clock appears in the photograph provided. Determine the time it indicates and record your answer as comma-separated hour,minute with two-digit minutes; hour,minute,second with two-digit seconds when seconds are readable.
12,58
